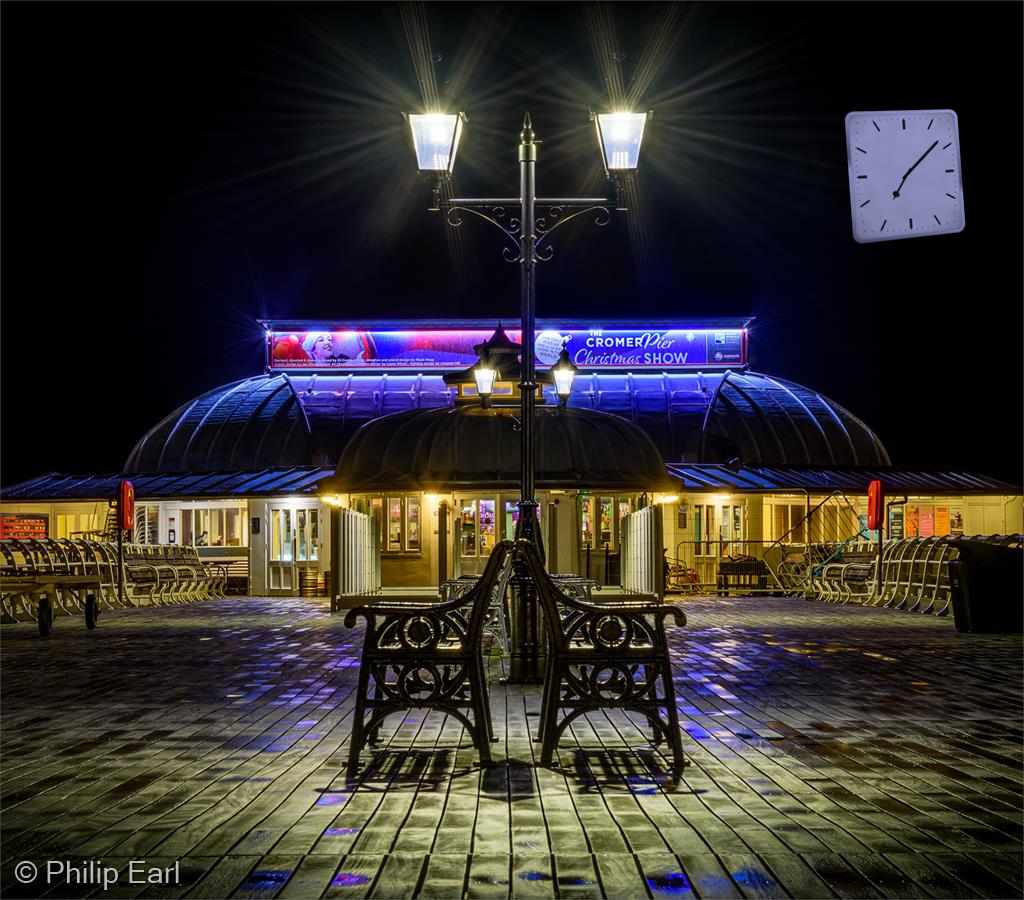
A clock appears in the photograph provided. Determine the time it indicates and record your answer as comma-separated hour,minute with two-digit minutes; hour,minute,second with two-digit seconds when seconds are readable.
7,08
